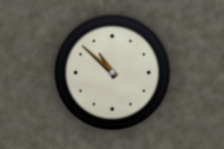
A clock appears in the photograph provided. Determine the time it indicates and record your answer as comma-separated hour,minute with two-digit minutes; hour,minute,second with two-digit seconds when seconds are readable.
10,52
